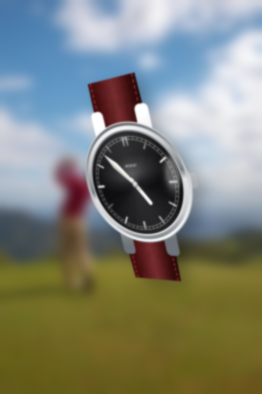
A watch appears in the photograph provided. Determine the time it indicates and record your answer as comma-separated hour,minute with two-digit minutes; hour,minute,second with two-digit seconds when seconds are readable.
4,53
